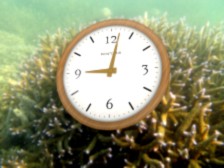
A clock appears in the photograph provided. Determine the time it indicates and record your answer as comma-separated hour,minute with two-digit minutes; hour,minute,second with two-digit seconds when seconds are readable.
9,02
